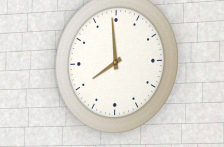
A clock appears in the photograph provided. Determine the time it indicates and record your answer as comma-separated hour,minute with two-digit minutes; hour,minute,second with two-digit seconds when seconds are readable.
7,59
